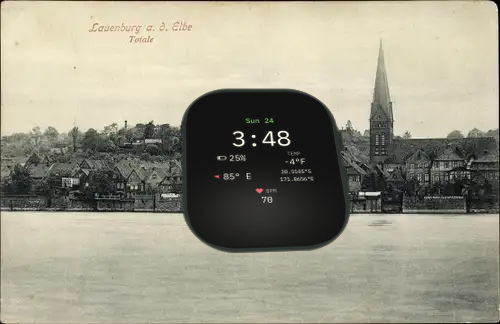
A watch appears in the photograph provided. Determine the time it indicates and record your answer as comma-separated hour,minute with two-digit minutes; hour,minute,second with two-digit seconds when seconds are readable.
3,48
